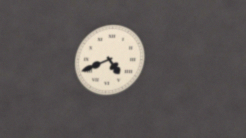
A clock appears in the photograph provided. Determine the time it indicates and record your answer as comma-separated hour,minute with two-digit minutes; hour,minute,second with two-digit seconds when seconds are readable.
4,41
